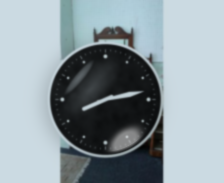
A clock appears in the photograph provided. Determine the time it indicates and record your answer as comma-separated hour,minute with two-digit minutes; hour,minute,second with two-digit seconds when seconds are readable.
8,13
